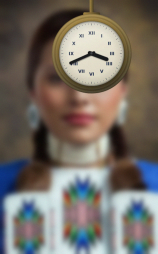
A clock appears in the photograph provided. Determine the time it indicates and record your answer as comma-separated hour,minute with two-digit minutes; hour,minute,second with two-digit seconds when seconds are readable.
3,41
